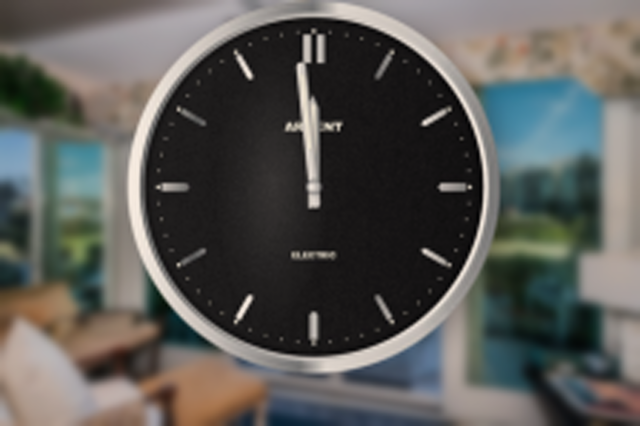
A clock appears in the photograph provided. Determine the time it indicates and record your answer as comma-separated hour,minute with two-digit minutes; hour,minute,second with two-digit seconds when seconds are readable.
11,59
